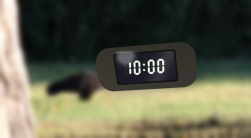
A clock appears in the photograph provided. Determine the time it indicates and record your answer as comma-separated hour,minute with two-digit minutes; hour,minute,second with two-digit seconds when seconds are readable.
10,00
